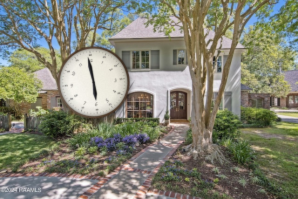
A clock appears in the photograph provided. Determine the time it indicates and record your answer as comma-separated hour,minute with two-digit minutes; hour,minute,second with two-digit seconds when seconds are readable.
5,59
